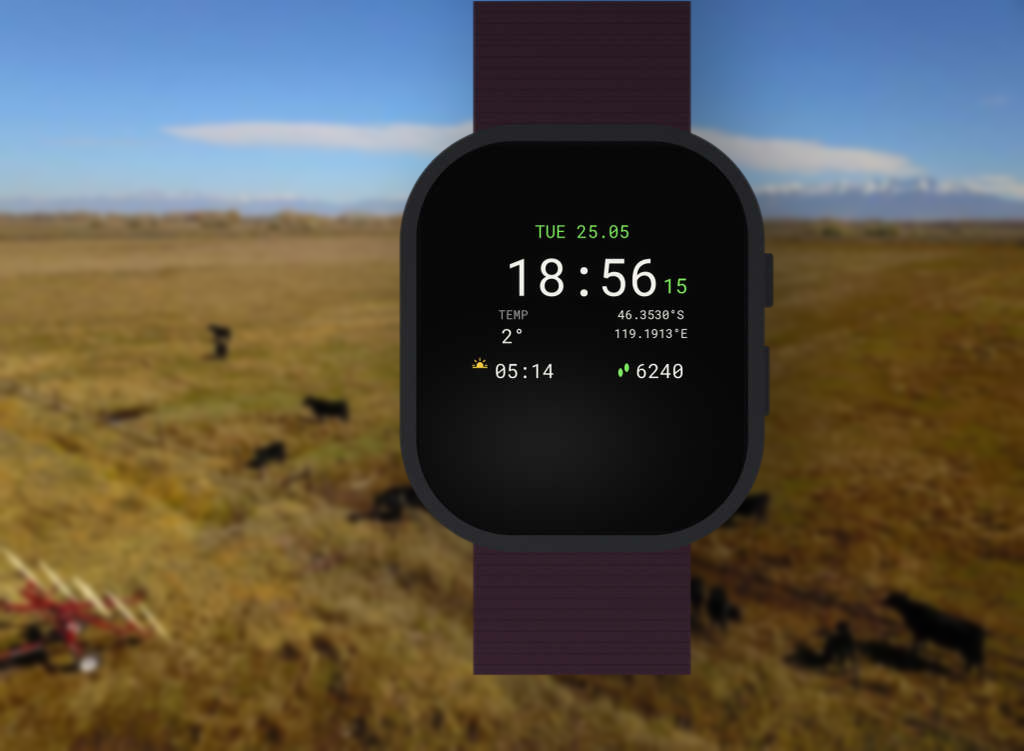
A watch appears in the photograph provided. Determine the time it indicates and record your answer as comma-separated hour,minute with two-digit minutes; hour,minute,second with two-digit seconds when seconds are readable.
18,56,15
